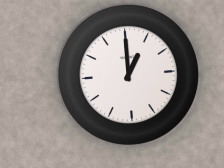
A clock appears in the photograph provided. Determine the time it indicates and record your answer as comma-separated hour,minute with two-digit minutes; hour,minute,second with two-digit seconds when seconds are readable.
1,00
